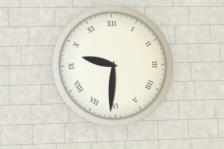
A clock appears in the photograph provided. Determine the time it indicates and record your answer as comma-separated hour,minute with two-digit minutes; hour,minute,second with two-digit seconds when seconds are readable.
9,31
